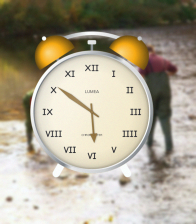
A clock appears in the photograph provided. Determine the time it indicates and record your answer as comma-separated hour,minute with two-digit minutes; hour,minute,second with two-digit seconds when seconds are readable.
5,51
